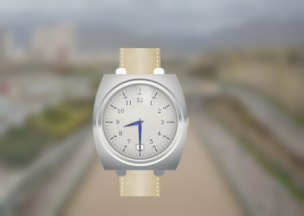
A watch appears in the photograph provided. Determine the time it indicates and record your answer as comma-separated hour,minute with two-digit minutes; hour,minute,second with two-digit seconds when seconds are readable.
8,30
